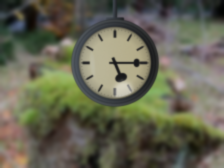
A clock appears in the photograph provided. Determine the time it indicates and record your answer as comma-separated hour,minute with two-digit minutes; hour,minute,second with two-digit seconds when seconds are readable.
5,15
